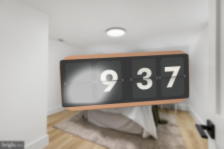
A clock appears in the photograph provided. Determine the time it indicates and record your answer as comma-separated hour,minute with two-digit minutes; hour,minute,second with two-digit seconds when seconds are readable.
9,37
